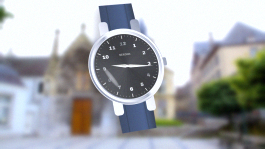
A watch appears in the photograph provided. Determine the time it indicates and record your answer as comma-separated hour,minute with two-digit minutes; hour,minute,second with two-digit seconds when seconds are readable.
9,16
